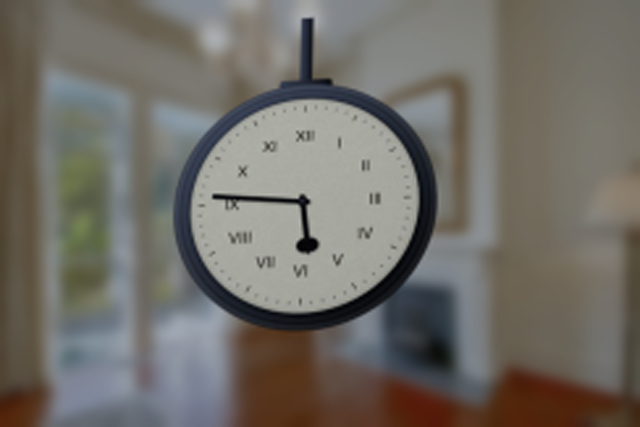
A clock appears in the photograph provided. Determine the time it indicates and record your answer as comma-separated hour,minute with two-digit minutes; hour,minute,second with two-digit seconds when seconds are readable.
5,46
